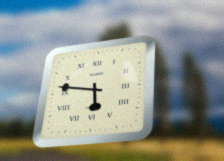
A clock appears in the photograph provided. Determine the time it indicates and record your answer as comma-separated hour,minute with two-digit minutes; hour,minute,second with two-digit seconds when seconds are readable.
5,47
